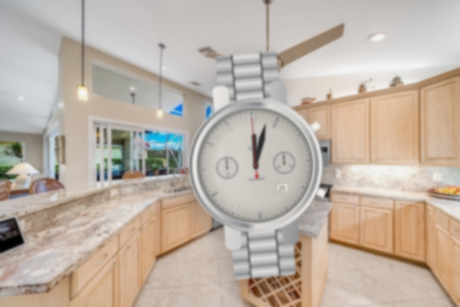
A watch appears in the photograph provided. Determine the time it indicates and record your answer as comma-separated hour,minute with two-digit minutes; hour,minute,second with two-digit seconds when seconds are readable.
12,03
